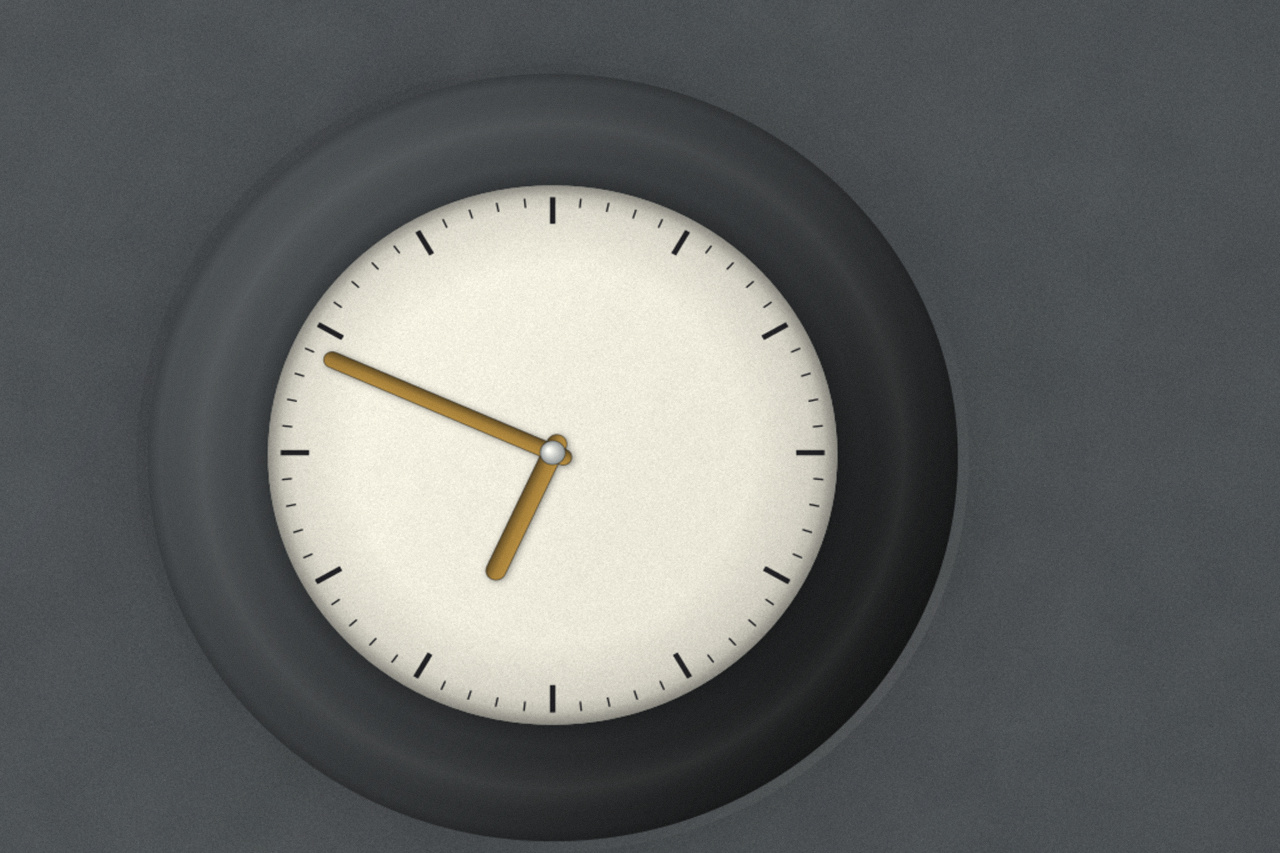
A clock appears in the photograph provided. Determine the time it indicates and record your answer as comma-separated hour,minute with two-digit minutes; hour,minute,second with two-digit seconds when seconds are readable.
6,49
